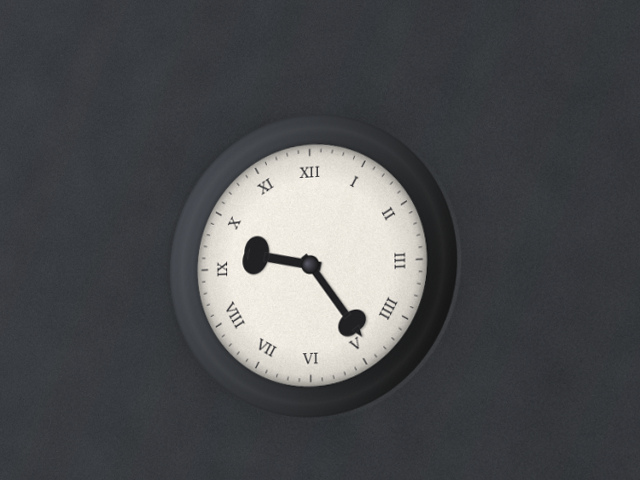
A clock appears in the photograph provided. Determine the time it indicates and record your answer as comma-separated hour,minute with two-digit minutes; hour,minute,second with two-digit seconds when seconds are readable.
9,24
